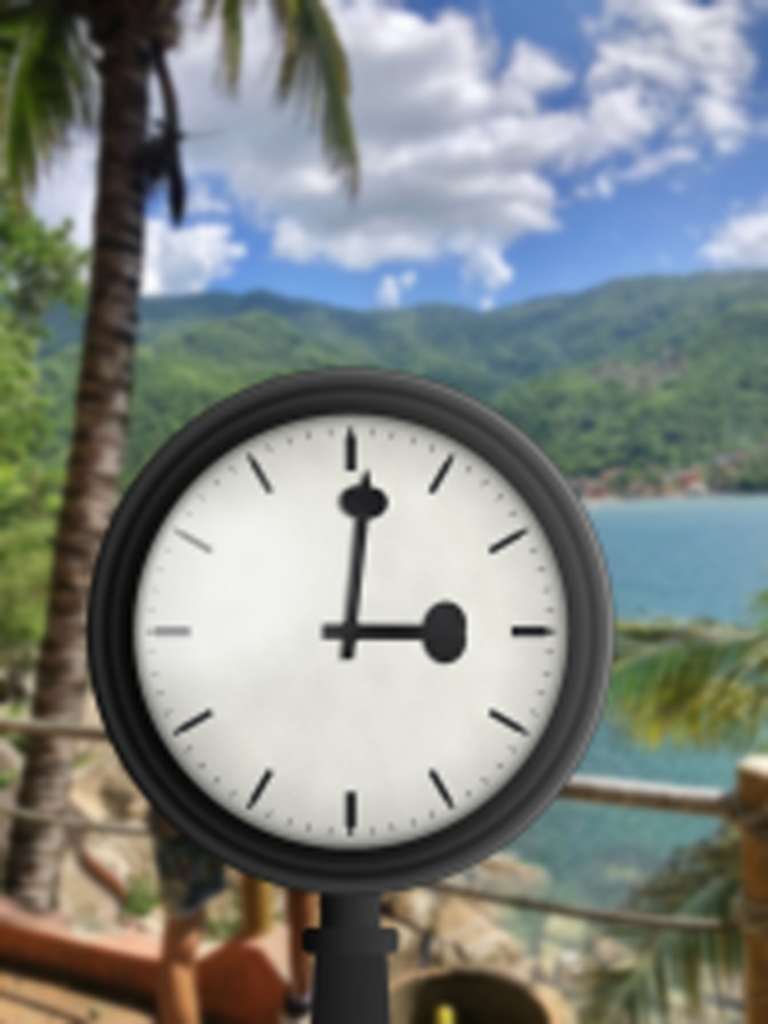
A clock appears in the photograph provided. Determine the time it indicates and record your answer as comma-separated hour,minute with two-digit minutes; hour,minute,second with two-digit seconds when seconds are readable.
3,01
